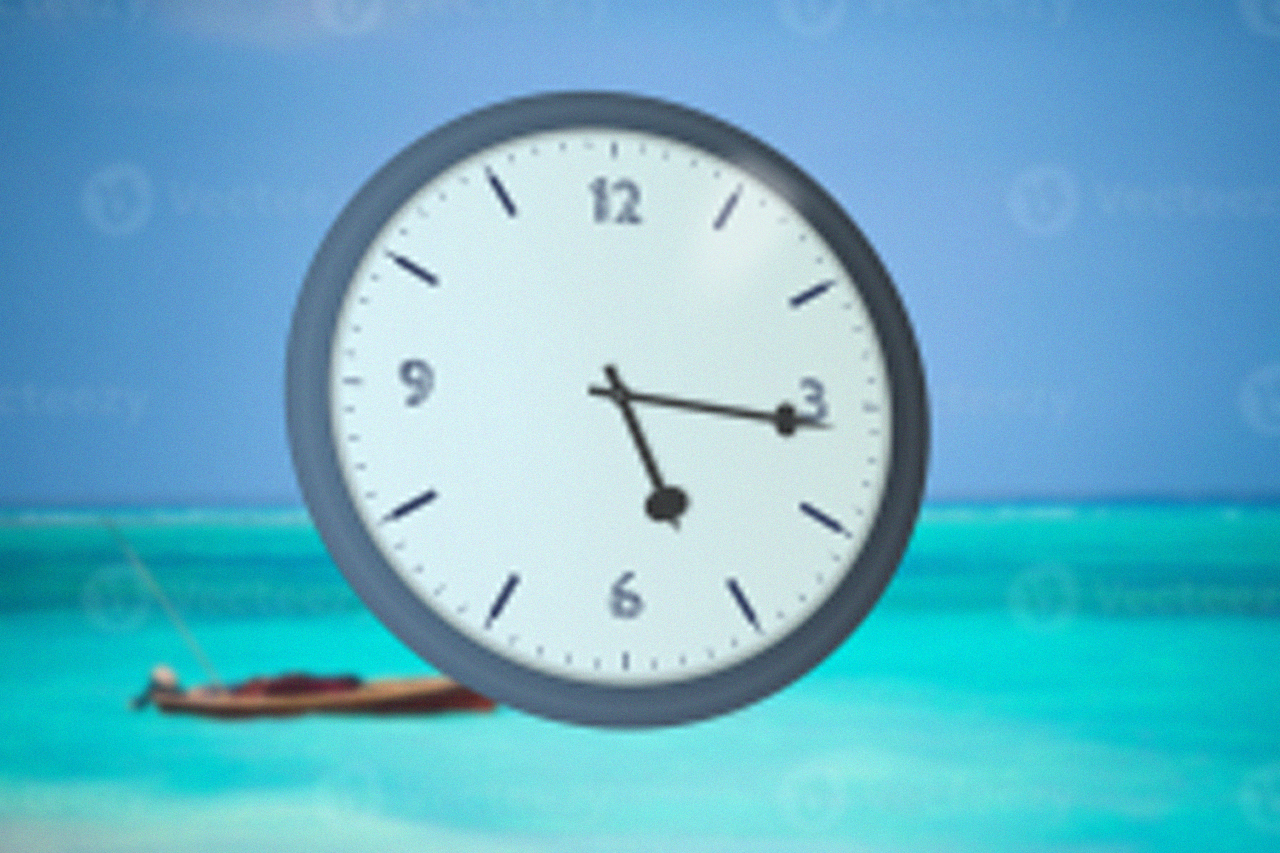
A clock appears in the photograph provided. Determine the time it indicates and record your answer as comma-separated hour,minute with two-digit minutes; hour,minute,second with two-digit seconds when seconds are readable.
5,16
